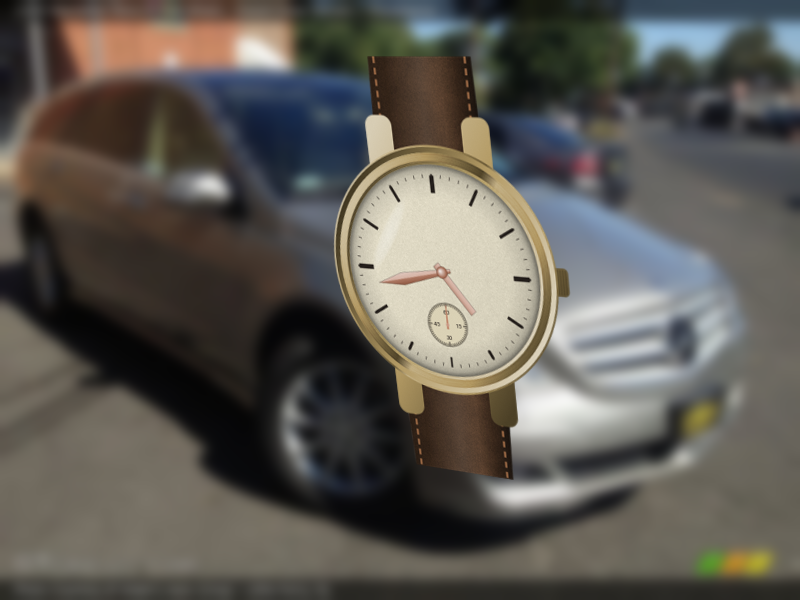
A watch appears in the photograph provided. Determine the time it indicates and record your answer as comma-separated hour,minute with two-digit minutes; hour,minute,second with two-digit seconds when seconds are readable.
4,43
